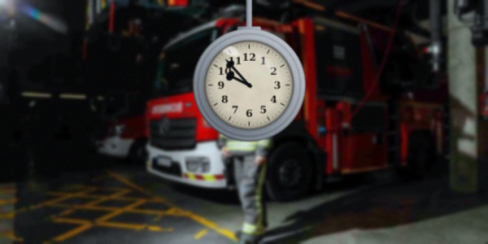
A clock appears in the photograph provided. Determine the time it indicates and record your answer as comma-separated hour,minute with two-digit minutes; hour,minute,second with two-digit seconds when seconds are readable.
9,53
